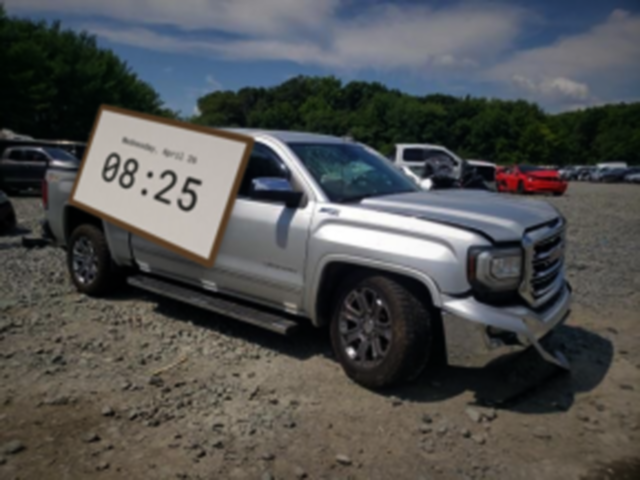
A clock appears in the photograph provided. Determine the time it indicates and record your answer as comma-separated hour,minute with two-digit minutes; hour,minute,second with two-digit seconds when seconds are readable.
8,25
